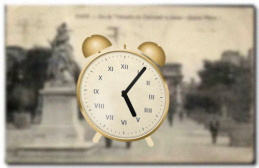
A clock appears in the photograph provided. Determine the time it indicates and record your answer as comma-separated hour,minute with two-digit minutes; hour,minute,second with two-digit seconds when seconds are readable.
5,06
